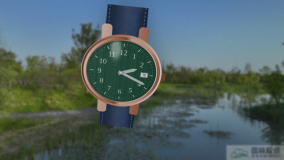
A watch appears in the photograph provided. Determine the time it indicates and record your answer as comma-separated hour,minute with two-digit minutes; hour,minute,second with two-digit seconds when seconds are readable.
2,19
